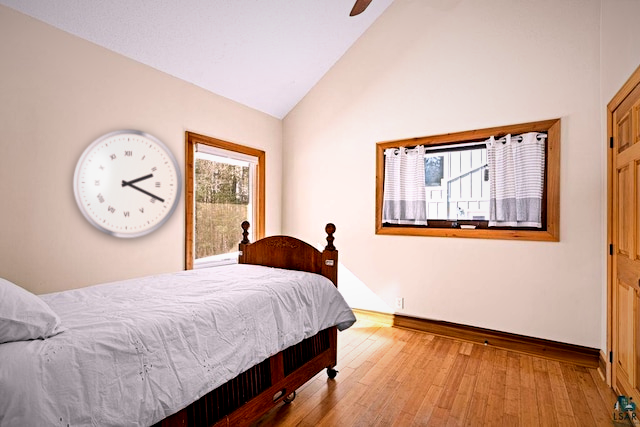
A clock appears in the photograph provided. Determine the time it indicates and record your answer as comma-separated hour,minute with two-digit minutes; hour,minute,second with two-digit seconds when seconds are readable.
2,19
